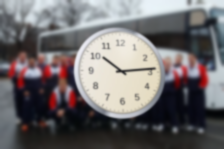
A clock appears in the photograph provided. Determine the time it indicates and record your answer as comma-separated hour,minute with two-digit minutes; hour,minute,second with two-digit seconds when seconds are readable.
10,14
